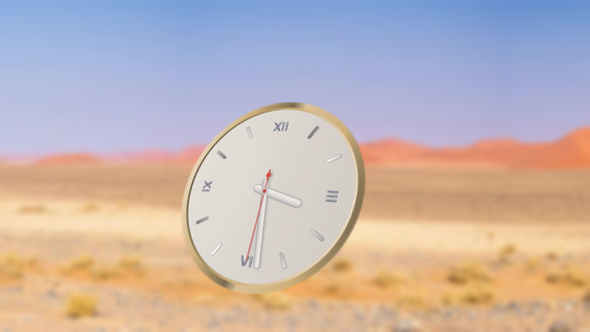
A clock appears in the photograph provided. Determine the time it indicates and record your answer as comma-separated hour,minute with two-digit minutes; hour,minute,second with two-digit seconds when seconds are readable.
3,28,30
